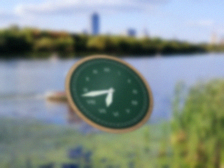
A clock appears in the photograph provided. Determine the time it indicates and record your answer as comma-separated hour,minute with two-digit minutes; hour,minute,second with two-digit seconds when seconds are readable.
6,43
